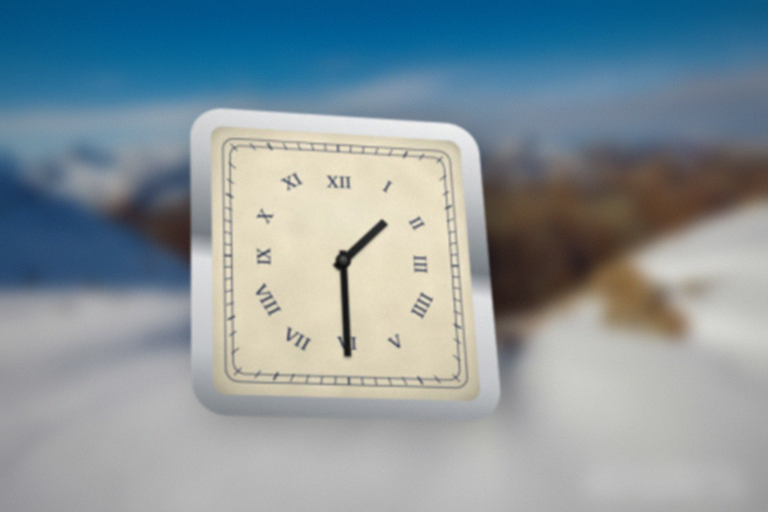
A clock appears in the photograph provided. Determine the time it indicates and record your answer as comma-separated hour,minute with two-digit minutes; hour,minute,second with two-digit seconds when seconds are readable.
1,30
